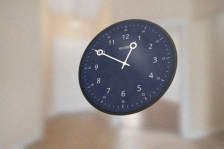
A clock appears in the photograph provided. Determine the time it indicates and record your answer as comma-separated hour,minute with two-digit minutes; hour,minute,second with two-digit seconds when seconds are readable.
12,50
